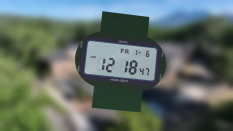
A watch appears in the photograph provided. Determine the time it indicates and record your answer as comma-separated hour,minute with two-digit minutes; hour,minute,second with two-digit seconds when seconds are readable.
12,18,47
